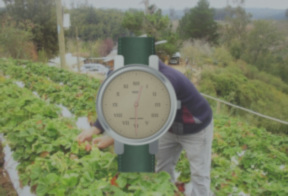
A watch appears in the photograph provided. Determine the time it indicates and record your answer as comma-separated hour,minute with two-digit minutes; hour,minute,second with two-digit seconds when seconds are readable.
12,30
